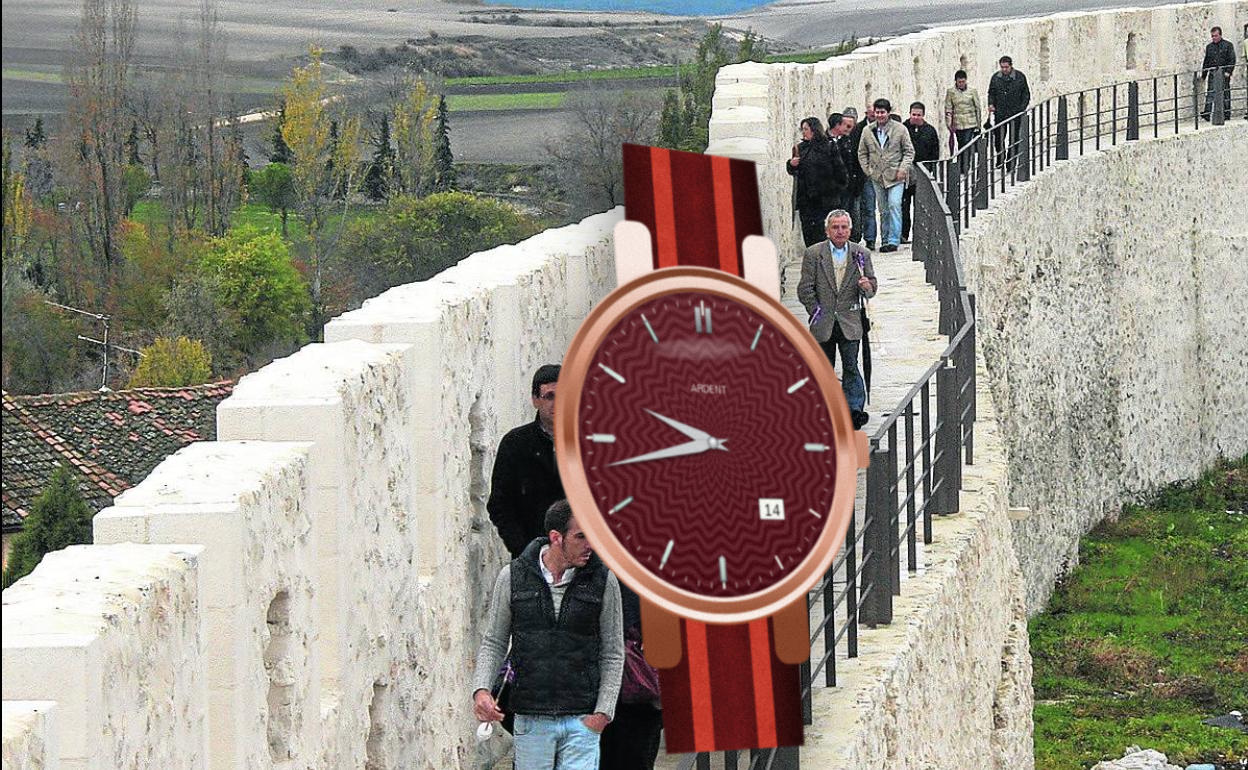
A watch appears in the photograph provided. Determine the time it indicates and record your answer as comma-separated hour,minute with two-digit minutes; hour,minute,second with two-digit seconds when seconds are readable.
9,43
